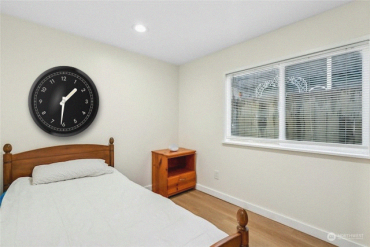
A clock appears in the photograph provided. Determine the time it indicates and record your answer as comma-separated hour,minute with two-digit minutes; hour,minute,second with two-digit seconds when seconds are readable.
1,31
